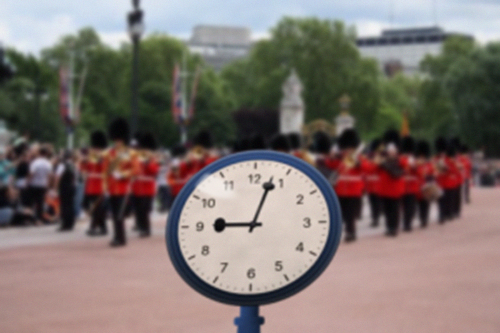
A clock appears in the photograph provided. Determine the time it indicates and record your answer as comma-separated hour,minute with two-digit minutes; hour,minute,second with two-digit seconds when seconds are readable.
9,03
